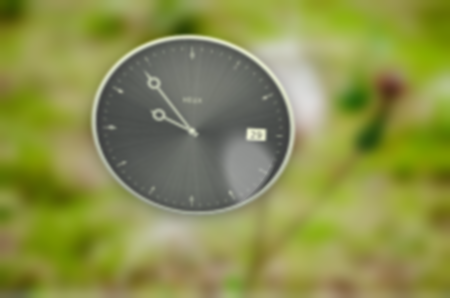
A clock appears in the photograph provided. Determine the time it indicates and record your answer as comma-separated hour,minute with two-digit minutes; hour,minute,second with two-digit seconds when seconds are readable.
9,54
